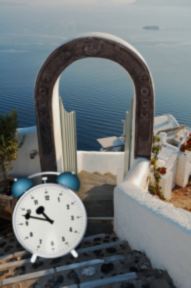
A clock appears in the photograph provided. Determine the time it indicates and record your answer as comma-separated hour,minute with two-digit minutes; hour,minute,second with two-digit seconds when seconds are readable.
10,48
